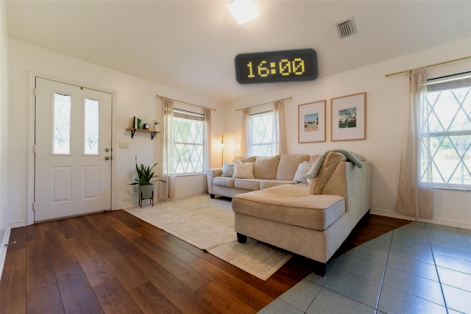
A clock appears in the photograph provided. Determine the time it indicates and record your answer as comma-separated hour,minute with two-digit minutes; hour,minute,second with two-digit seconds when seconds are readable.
16,00
